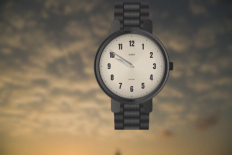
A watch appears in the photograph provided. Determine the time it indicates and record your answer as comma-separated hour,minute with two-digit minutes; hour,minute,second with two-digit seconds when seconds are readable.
9,51
